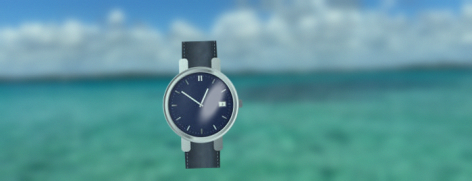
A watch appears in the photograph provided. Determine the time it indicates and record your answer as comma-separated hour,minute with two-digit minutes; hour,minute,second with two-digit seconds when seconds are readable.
12,51
